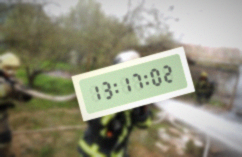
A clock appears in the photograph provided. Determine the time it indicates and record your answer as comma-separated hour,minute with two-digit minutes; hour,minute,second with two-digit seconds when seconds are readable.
13,17,02
